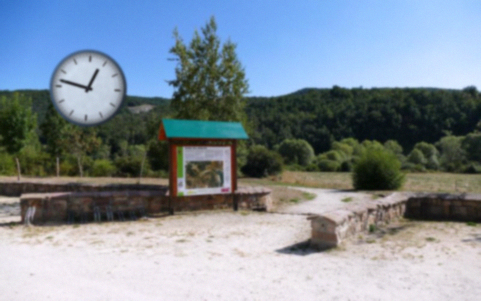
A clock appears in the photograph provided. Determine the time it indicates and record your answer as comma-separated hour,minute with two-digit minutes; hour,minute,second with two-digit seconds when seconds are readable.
12,47
